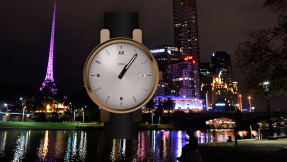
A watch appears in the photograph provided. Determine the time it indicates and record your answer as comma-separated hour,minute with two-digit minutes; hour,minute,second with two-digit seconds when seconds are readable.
1,06
